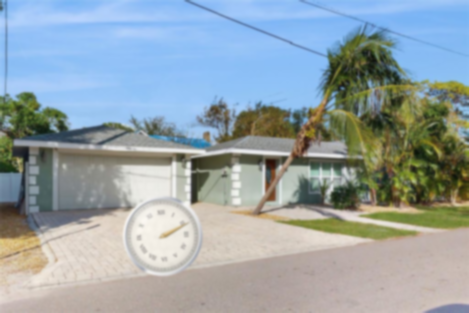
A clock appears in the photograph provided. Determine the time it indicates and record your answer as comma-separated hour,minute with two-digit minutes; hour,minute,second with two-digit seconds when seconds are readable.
2,11
